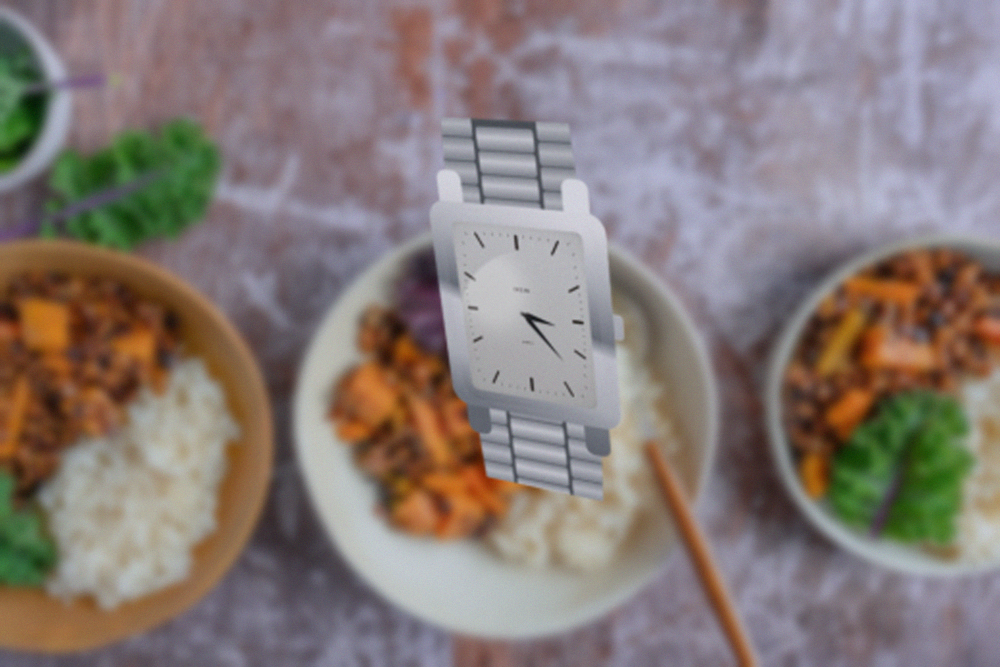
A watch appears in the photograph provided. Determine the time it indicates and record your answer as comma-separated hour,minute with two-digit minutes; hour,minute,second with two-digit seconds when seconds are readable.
3,23
